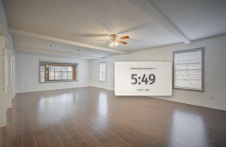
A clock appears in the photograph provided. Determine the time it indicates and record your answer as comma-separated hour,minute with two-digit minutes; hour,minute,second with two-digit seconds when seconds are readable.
5,49
